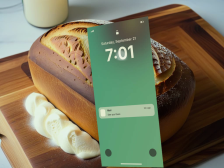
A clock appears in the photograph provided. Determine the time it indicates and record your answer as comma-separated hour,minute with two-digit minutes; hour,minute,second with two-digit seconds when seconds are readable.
7,01
